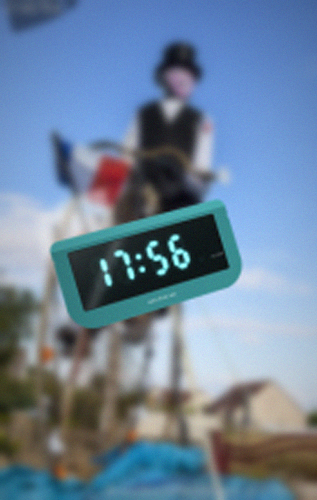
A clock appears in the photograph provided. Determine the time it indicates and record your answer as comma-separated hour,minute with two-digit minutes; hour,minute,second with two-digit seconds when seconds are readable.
17,56
